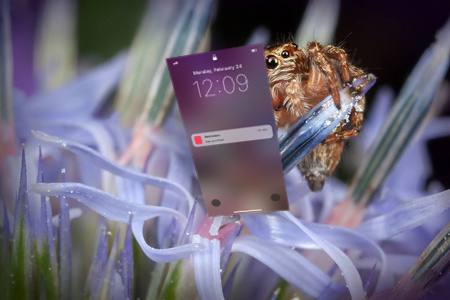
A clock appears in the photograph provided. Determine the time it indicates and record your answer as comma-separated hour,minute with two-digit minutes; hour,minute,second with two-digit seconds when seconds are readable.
12,09
